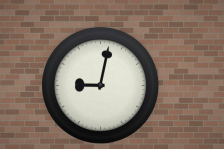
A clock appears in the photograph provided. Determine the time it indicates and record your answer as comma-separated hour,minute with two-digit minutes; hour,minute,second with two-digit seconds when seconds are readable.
9,02
